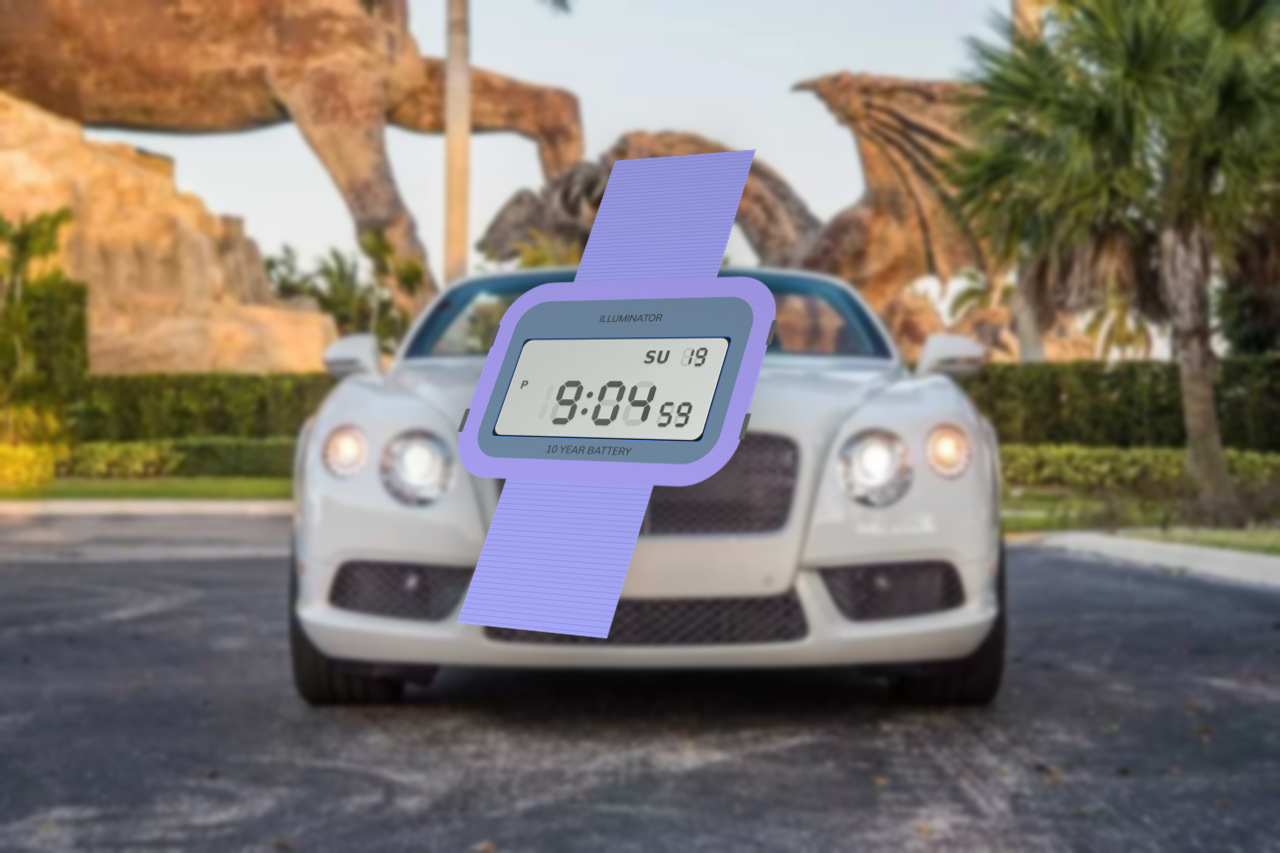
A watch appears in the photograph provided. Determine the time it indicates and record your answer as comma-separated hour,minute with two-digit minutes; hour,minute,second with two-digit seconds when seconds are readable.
9,04,59
